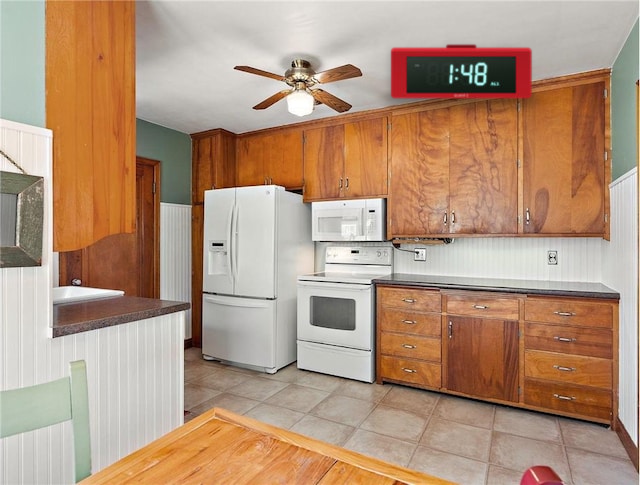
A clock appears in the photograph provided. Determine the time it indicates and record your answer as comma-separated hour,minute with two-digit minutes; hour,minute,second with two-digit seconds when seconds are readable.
1,48
